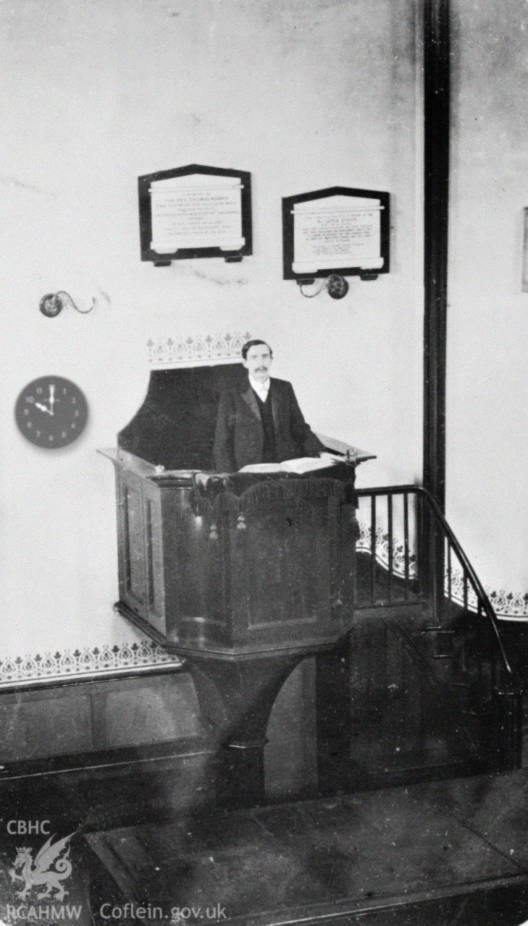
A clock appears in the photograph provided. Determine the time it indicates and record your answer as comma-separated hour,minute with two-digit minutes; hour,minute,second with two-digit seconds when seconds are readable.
10,00
